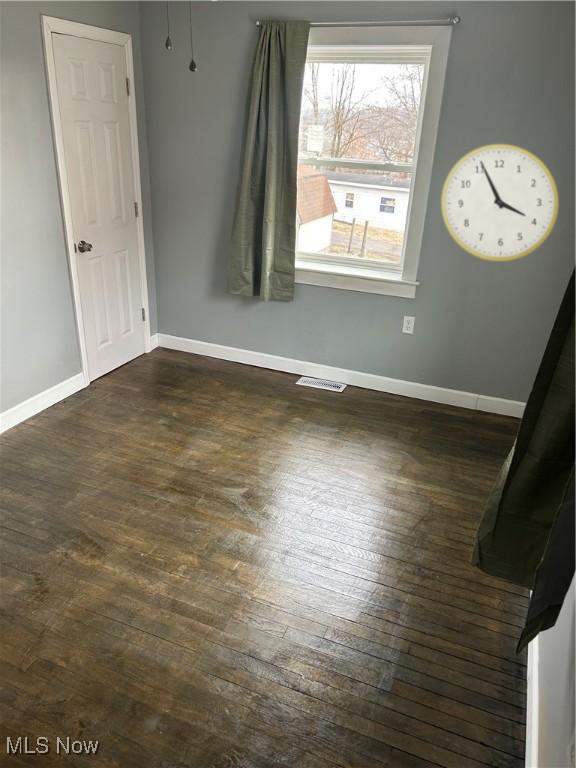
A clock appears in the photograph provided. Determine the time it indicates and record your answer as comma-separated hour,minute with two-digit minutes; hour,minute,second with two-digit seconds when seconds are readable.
3,56
